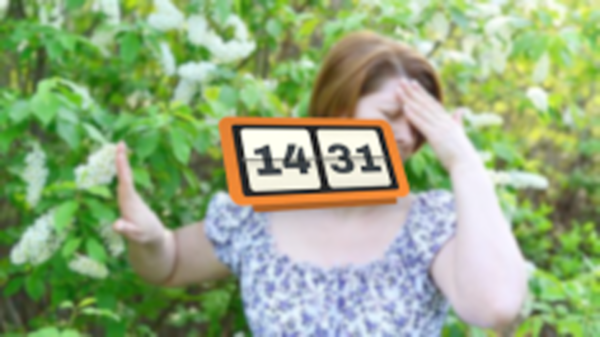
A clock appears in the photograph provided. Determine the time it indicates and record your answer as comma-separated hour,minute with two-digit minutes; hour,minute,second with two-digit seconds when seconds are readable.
14,31
